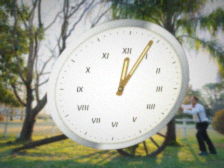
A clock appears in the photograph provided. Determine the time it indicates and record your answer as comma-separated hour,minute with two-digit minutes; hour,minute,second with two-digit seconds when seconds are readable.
12,04
